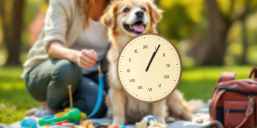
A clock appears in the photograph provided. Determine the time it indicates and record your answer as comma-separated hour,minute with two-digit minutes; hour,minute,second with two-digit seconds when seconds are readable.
1,06
